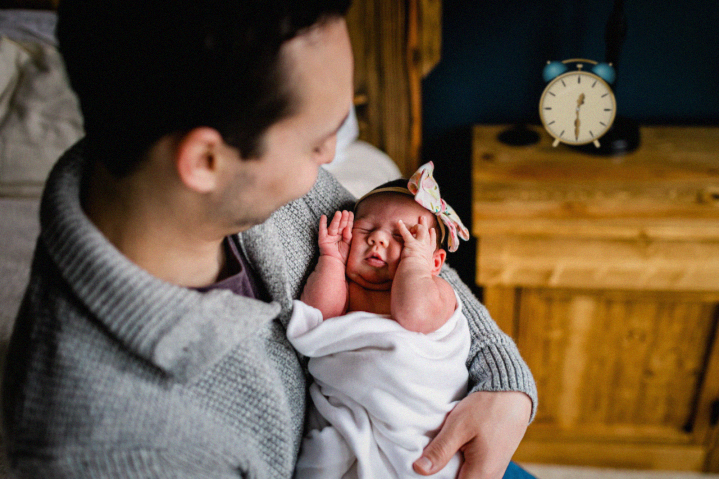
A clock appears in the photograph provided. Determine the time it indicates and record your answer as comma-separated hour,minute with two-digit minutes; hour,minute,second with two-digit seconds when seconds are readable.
12,30
